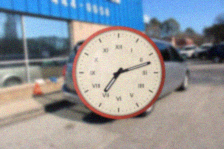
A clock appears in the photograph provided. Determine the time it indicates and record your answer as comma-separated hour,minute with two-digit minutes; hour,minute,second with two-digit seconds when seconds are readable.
7,12
